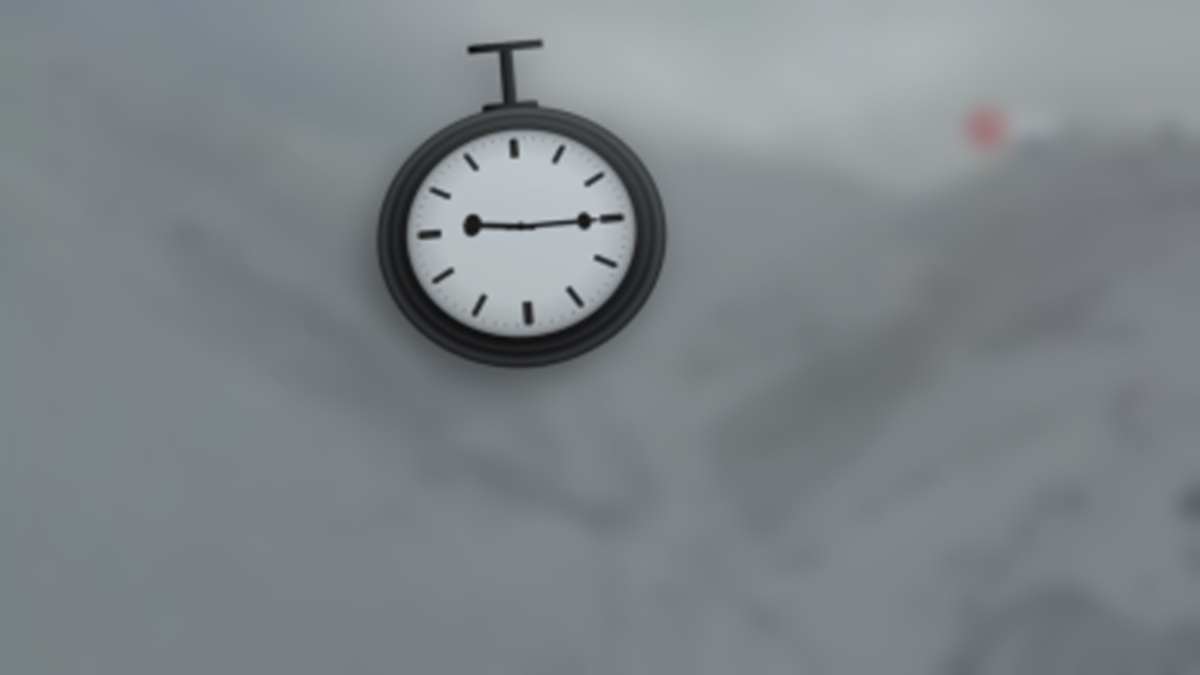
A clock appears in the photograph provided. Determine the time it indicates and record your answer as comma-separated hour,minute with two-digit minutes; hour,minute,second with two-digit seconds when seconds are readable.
9,15
